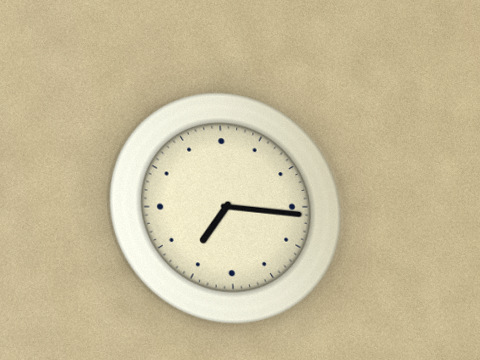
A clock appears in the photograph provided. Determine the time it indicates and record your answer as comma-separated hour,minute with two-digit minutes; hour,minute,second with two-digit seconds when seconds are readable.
7,16
